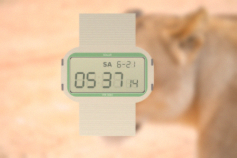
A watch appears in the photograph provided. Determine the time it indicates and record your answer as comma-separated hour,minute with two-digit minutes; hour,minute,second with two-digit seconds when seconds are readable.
5,37,14
